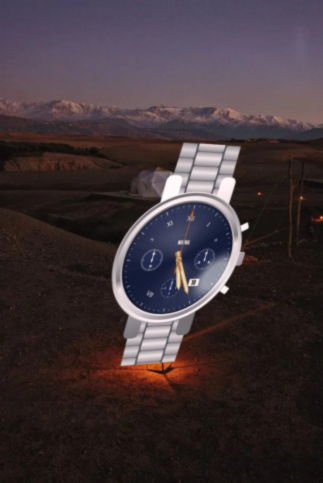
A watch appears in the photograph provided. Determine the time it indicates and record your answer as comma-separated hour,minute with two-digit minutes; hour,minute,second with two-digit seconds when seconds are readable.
5,25
